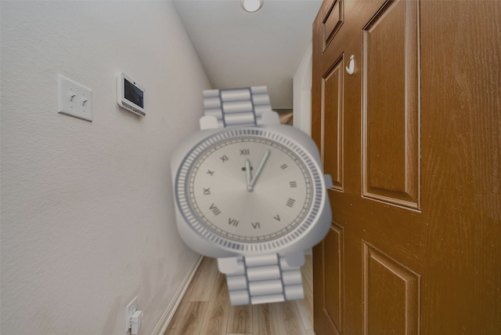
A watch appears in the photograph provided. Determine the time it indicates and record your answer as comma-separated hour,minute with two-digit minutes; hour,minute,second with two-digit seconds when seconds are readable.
12,05
